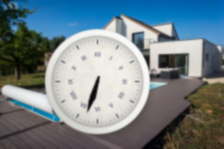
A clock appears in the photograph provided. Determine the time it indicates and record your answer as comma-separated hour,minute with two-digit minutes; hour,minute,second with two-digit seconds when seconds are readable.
6,33
